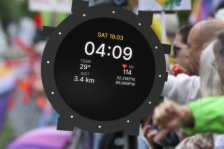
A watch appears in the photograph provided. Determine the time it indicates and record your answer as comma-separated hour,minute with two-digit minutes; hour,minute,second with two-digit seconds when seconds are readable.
4,09
